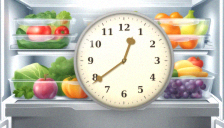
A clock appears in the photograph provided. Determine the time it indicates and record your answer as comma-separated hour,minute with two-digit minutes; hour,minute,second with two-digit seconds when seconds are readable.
12,39
